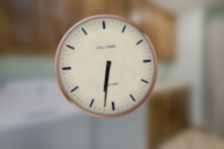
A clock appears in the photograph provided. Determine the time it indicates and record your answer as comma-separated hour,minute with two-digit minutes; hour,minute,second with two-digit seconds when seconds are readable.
6,32
